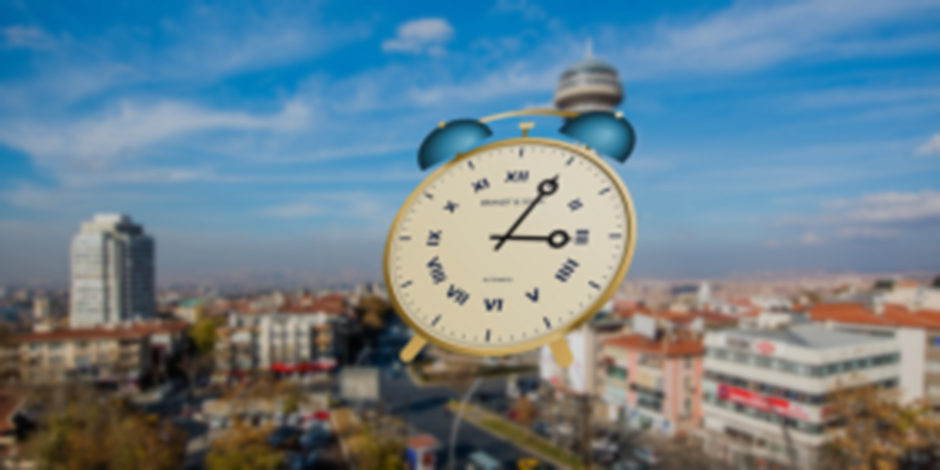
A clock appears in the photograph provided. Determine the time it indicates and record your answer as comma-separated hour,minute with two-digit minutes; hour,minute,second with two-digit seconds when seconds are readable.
3,05
